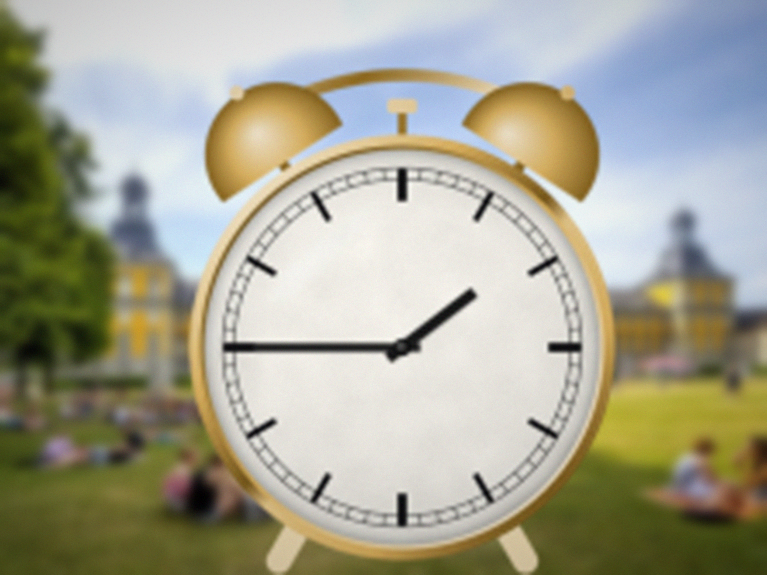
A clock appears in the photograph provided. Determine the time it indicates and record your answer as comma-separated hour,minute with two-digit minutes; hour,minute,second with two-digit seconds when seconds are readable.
1,45
